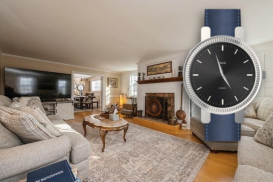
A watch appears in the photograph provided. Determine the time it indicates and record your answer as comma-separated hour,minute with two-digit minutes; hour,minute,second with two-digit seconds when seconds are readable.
4,57
